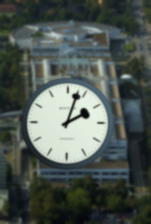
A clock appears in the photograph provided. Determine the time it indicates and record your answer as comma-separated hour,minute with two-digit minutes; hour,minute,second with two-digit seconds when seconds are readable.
2,03
